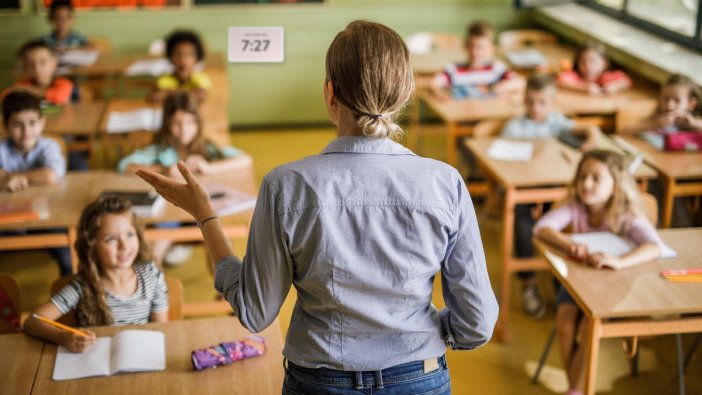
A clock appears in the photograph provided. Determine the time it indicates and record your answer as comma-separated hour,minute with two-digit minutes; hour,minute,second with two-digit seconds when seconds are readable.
7,27
